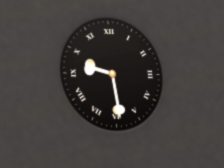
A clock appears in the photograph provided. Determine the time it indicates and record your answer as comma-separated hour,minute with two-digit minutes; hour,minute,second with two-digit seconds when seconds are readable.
9,29
